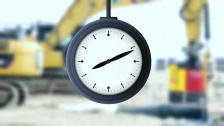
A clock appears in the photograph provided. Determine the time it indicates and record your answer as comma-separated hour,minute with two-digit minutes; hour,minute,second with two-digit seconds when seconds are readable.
8,11
